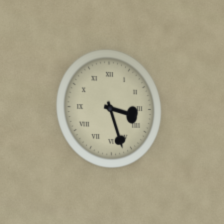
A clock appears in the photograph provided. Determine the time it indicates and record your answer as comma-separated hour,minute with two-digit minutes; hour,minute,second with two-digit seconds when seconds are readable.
3,27
